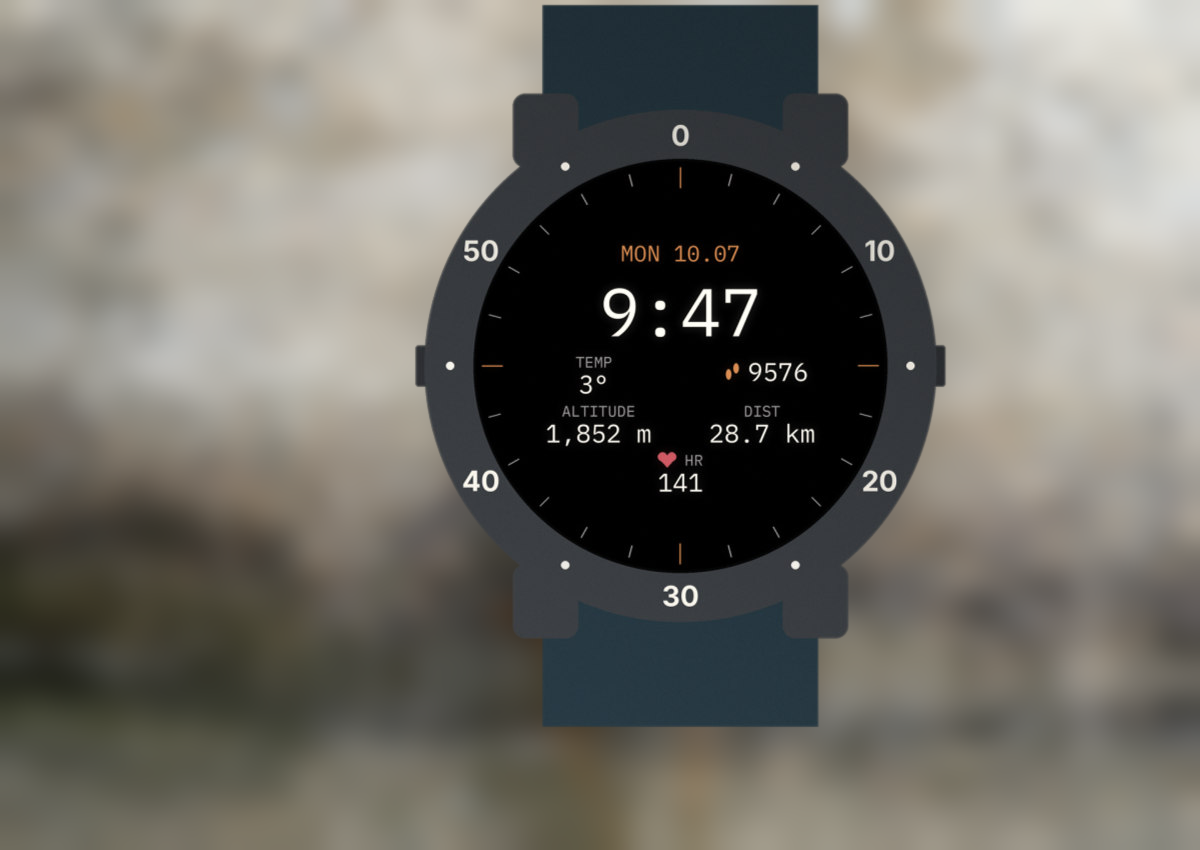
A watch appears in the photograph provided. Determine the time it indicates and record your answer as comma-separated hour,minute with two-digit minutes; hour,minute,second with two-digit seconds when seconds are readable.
9,47
